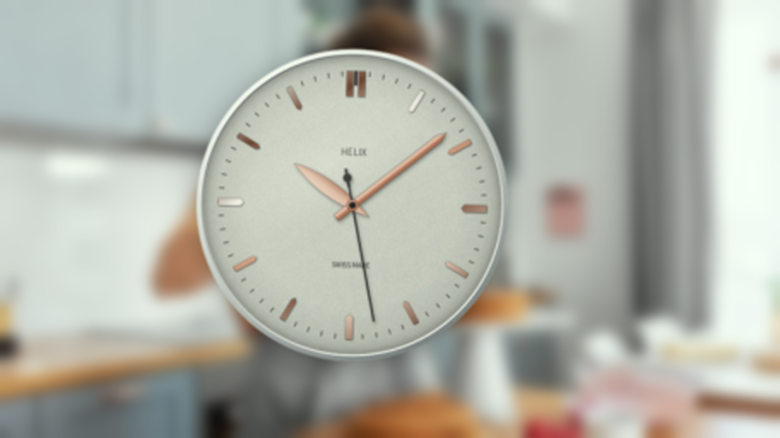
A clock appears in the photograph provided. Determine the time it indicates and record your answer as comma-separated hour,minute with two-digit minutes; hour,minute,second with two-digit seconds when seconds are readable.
10,08,28
